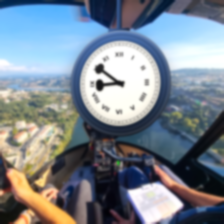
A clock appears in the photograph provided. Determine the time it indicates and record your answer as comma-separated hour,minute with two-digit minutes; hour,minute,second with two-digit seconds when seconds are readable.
8,51
